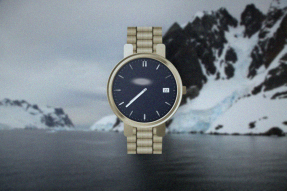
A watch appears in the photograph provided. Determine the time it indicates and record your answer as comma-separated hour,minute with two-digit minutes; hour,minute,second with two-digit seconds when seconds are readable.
7,38
